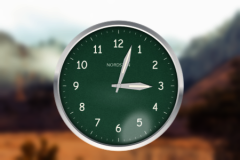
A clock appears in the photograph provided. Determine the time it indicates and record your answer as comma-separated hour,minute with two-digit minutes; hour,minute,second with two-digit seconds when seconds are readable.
3,03
